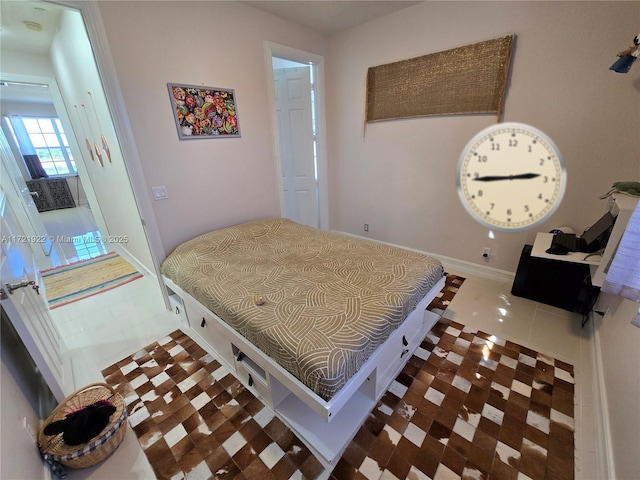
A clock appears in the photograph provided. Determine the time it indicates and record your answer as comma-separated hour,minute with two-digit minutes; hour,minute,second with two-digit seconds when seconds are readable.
2,44
